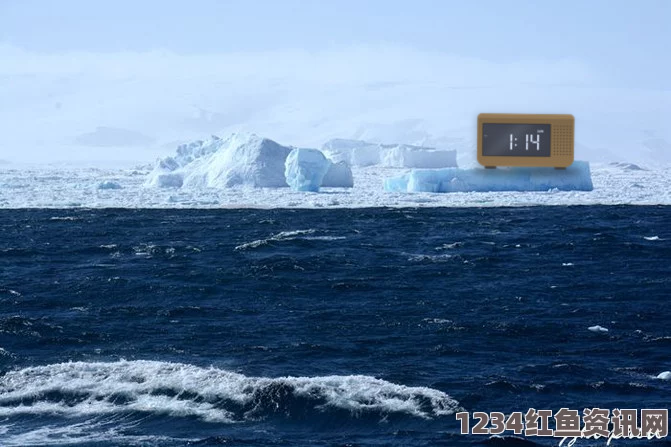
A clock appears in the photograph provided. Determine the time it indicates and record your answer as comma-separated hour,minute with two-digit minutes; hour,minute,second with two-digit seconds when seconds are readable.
1,14
